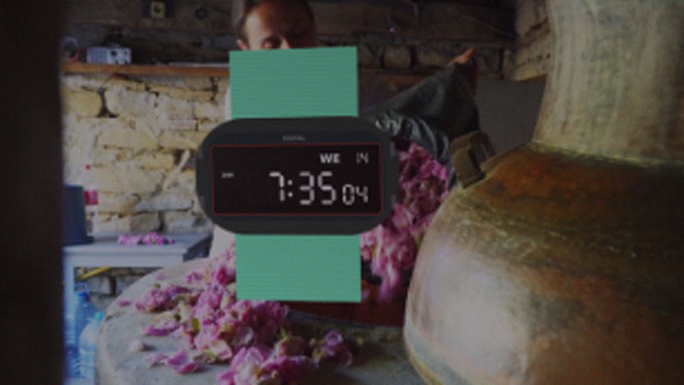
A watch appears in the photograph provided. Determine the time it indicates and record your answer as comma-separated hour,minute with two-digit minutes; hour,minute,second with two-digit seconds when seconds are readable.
7,35,04
